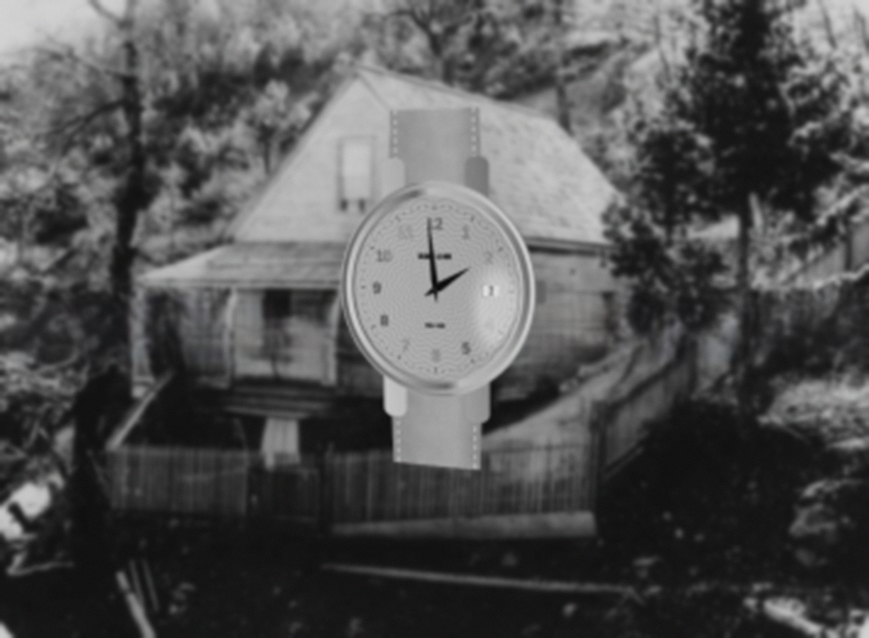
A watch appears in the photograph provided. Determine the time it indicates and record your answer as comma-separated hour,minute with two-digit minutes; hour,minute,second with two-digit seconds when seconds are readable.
1,59
